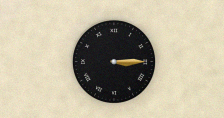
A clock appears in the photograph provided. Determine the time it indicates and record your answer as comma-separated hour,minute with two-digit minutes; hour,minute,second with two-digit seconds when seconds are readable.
3,15
